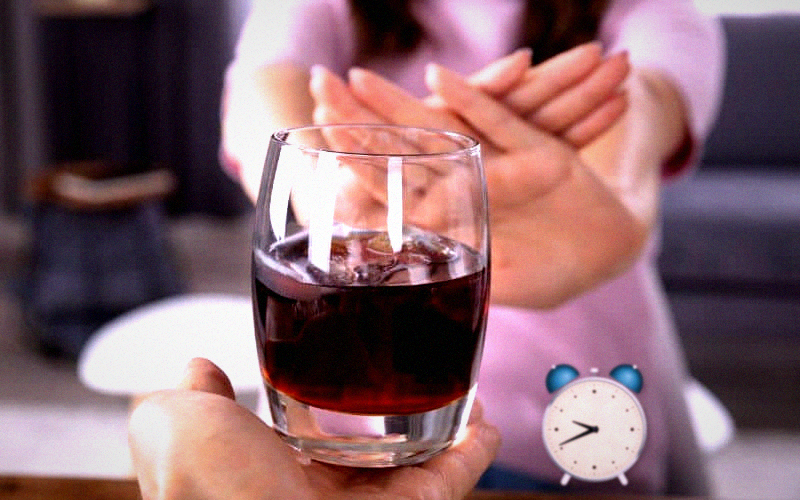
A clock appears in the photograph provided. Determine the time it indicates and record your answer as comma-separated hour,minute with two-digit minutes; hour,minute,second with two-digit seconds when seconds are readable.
9,41
